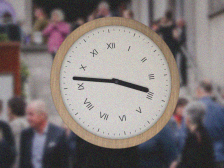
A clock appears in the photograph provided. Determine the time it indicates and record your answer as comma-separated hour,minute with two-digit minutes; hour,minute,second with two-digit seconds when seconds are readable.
3,47
